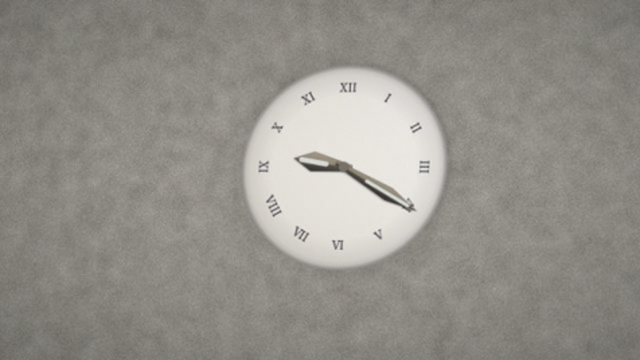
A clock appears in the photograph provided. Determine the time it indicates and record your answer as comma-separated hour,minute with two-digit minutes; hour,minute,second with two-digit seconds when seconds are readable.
9,20
